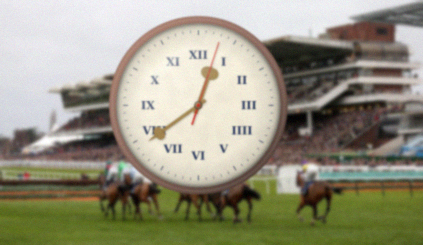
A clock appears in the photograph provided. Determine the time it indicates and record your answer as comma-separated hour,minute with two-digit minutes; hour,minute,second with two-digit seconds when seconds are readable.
12,39,03
